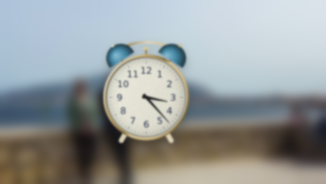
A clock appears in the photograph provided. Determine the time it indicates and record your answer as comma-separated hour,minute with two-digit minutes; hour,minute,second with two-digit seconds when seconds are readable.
3,23
